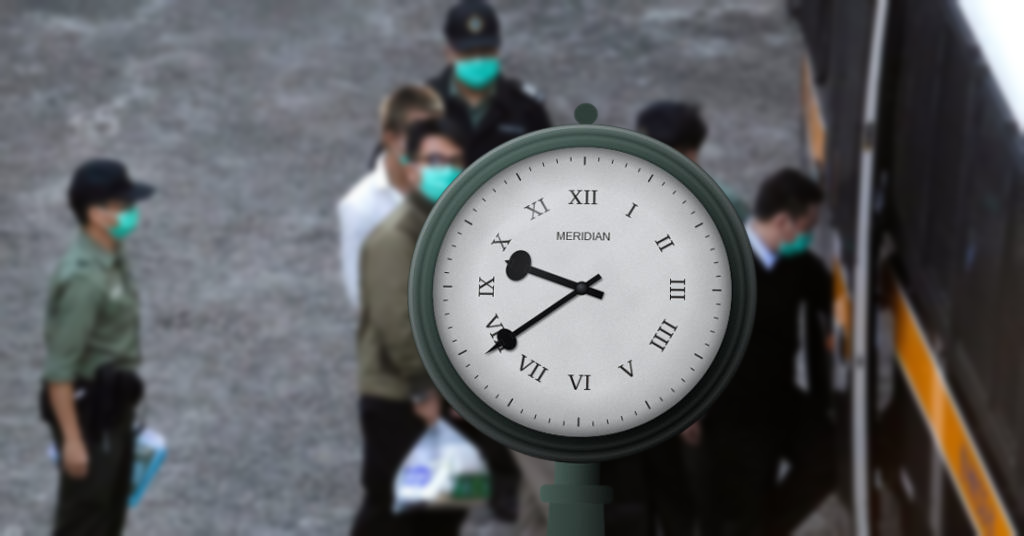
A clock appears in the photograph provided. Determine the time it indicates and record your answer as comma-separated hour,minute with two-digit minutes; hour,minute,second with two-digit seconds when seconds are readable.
9,39
